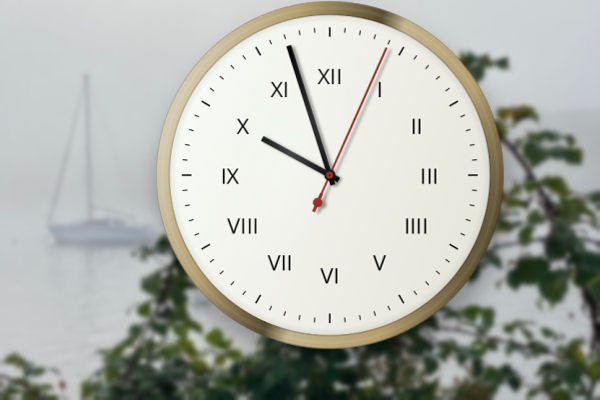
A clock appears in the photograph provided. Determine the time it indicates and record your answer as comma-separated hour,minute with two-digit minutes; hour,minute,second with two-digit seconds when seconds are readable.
9,57,04
